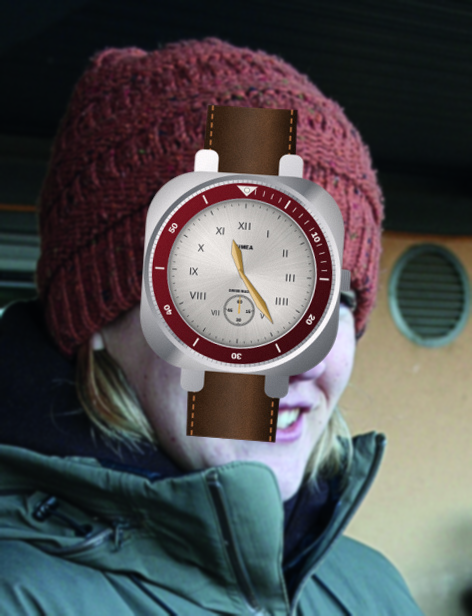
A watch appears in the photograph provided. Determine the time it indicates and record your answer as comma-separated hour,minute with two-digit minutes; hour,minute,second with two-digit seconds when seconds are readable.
11,24
